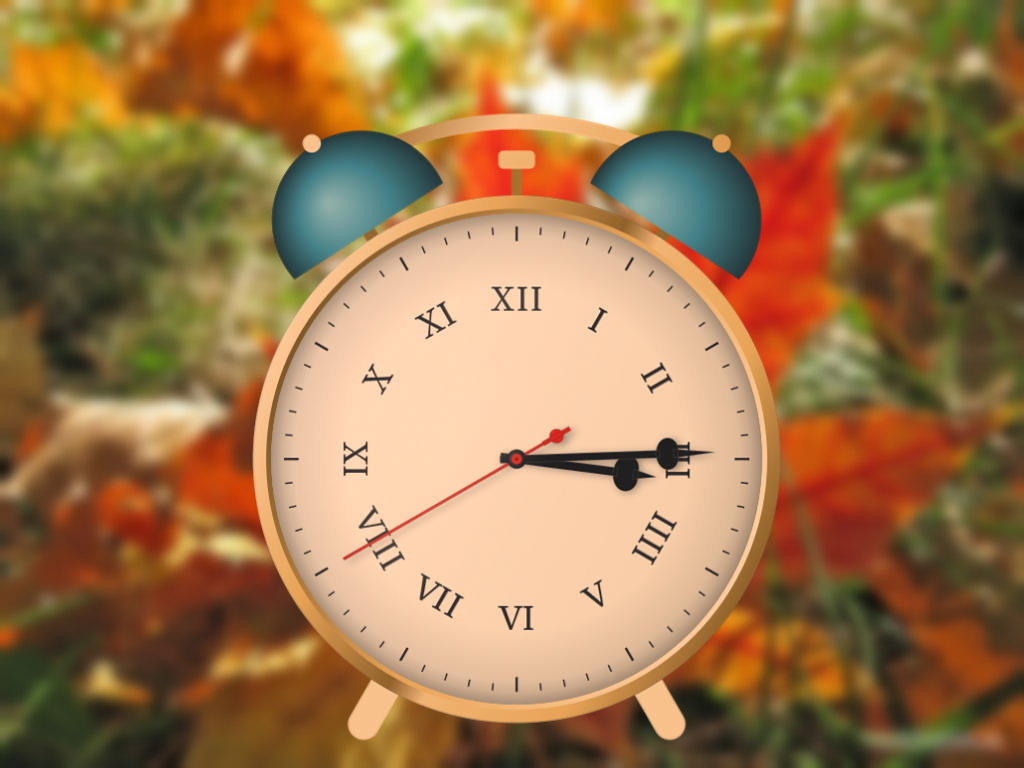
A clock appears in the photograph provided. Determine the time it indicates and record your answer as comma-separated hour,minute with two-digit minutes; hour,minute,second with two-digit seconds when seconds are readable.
3,14,40
